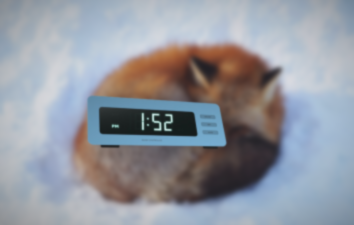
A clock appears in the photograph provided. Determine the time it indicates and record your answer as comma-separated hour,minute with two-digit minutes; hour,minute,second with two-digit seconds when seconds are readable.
1,52
